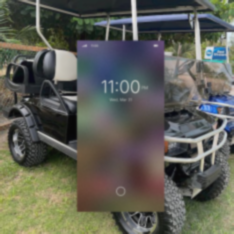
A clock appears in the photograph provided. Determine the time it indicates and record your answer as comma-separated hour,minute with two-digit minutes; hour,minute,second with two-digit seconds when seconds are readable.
11,00
